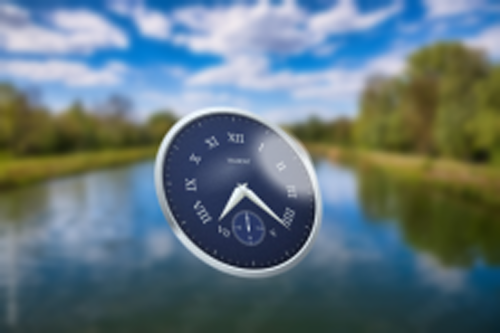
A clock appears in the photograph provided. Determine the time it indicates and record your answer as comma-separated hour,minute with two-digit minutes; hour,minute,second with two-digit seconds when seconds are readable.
7,22
